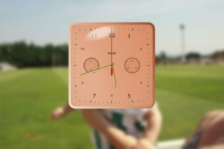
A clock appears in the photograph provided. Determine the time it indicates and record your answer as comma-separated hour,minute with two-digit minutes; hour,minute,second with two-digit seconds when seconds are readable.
5,42
